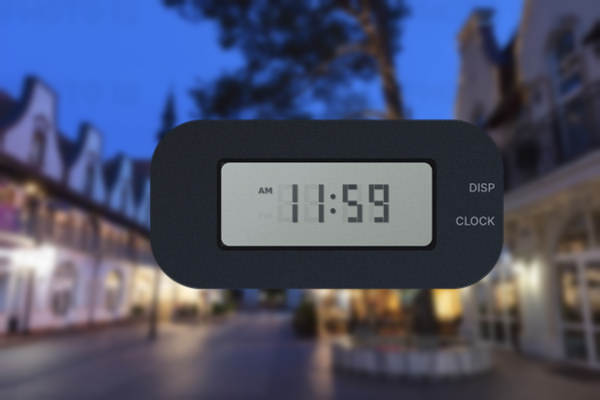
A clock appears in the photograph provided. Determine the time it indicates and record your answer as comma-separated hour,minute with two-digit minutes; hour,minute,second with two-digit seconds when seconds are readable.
11,59
